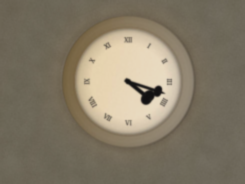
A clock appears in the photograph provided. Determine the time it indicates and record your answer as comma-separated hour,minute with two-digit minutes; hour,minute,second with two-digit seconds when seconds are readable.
4,18
